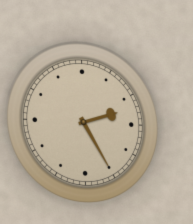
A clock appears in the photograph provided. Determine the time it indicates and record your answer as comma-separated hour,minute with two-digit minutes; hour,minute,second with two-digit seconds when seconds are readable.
2,25
